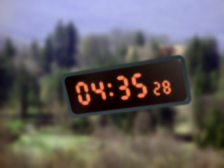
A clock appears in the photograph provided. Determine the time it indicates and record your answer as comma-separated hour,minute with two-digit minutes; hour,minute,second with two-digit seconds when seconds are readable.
4,35,28
